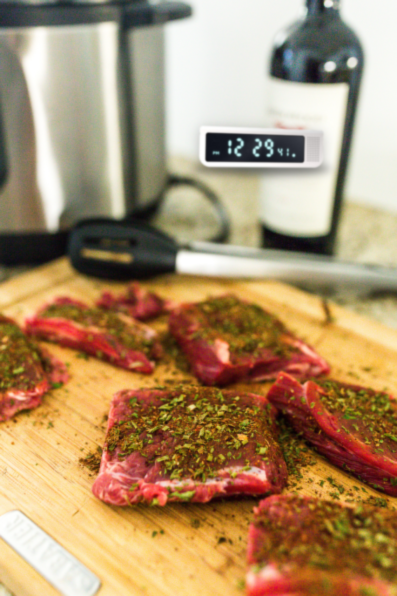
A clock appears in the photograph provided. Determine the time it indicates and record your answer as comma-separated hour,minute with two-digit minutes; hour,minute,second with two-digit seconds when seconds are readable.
12,29
